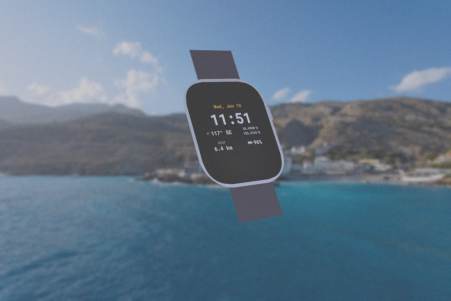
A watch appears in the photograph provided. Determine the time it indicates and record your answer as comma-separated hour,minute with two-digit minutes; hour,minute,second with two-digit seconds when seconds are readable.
11,51
